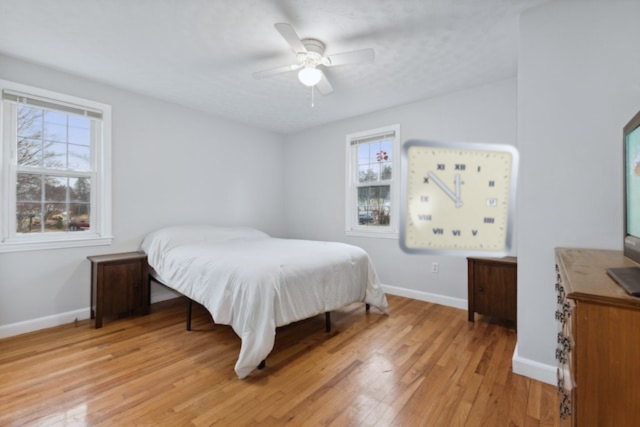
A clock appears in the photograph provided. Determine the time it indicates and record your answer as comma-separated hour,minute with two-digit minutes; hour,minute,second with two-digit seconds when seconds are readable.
11,52
